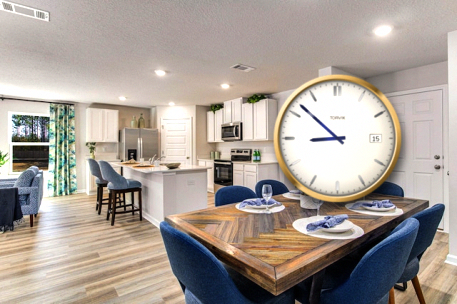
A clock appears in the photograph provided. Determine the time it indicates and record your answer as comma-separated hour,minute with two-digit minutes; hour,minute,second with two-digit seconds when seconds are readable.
8,52
